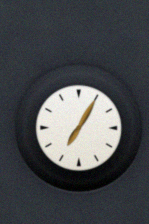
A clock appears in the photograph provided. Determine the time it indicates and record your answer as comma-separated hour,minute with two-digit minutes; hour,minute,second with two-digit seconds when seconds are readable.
7,05
